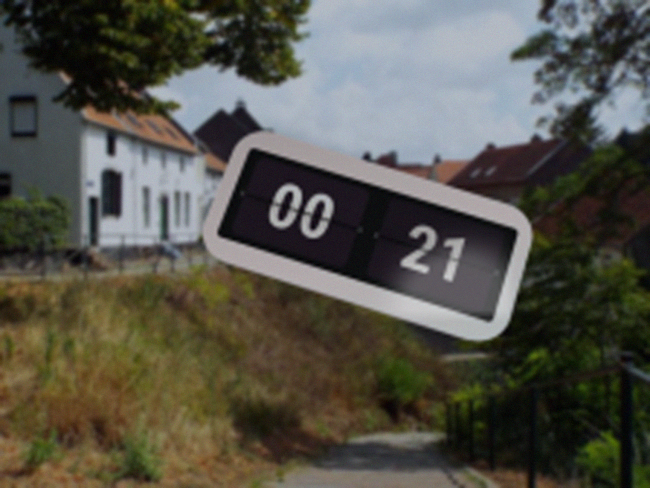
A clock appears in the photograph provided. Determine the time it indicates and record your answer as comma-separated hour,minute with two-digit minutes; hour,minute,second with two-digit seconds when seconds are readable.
0,21
